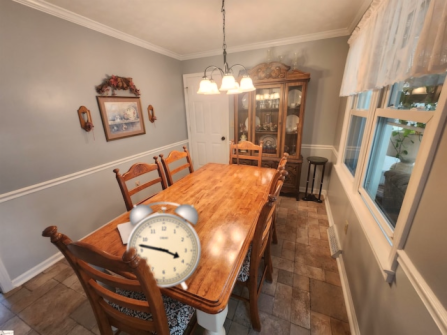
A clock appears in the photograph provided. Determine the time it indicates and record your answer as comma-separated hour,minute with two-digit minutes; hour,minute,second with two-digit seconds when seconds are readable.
3,47
